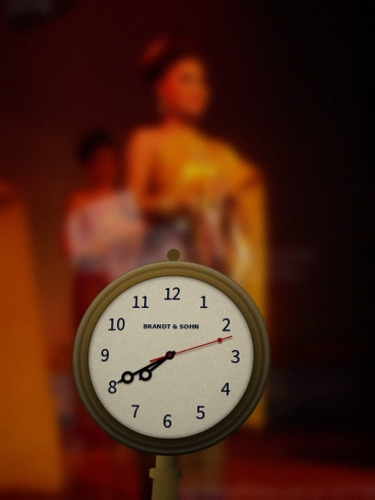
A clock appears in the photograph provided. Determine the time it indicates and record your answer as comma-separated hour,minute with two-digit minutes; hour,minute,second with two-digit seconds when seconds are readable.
7,40,12
